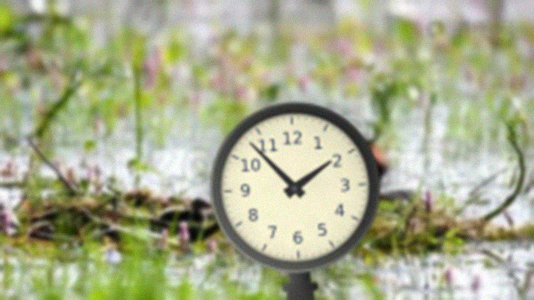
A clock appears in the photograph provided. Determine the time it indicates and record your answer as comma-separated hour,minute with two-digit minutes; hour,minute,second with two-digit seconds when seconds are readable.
1,53
